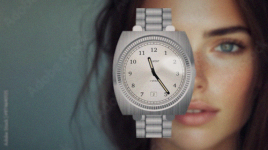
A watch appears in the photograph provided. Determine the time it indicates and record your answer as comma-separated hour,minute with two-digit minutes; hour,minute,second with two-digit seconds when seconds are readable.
11,24
